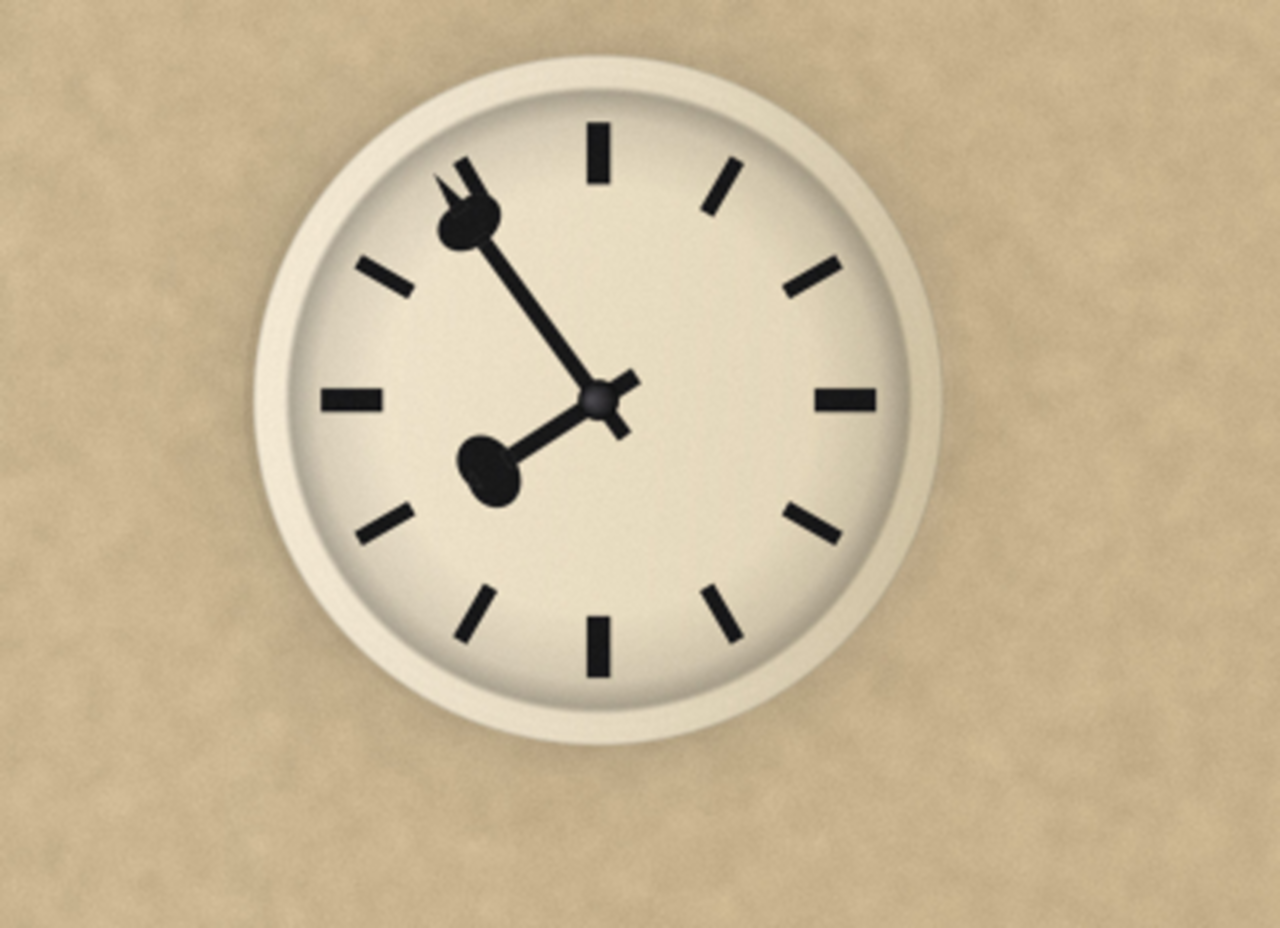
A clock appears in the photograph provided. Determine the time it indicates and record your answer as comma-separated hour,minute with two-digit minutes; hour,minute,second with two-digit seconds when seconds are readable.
7,54
